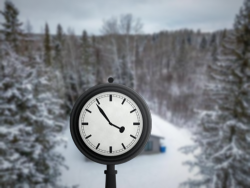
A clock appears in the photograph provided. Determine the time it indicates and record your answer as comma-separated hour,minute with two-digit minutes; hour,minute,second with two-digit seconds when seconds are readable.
3,54
